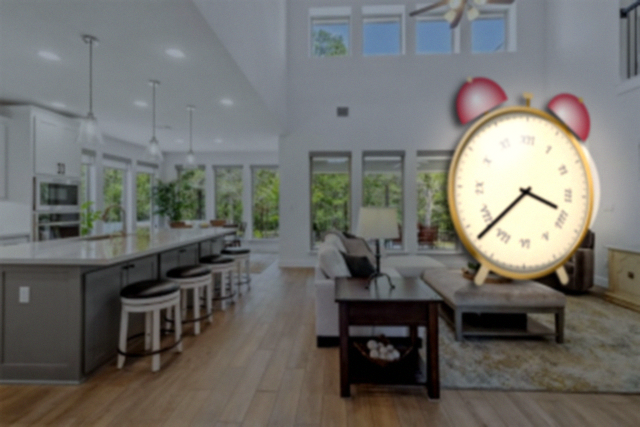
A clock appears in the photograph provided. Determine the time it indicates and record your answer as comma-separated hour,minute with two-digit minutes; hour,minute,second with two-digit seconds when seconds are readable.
3,38
